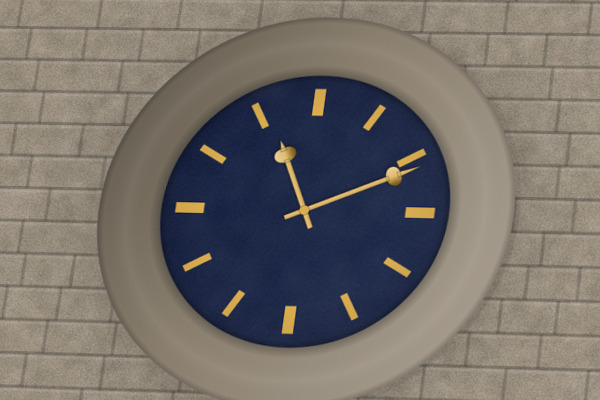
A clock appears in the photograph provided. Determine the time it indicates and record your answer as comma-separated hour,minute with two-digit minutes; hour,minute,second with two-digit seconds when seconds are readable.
11,11
